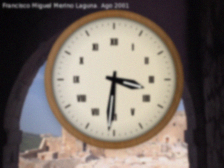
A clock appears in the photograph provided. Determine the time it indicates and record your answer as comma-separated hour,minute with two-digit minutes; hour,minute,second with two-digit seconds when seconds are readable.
3,31
